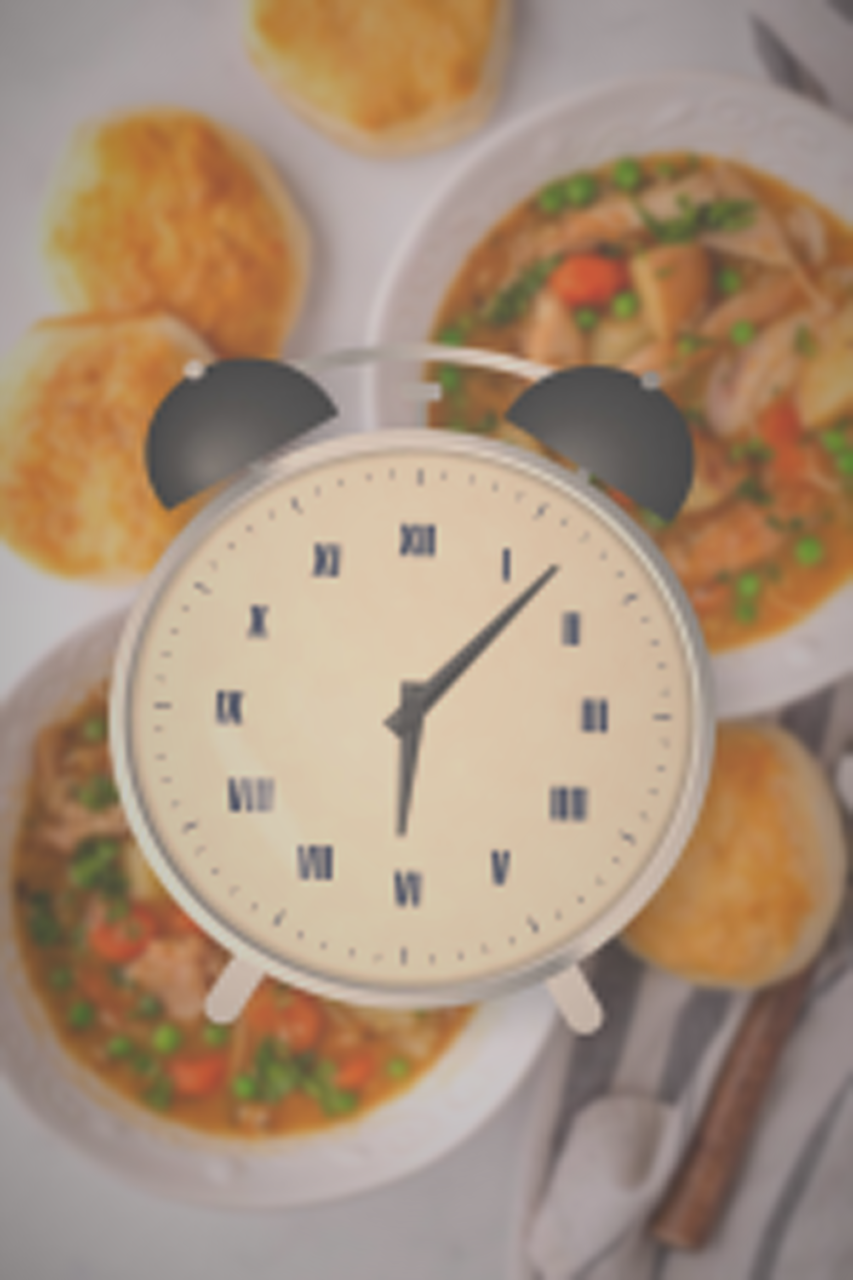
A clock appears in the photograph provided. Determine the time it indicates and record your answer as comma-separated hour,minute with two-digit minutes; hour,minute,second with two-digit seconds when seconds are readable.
6,07
